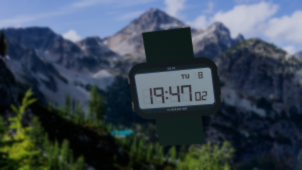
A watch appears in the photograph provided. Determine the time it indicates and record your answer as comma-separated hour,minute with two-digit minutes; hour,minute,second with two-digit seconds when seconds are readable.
19,47
